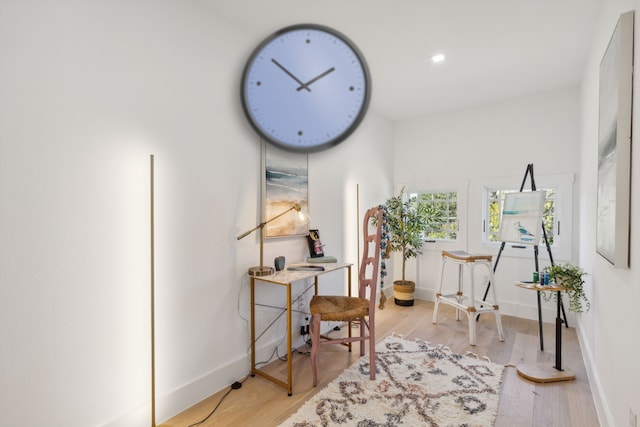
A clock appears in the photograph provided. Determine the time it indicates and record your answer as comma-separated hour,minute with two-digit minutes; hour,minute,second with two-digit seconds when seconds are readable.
1,51
